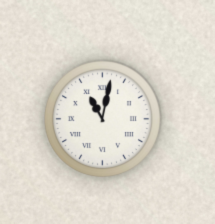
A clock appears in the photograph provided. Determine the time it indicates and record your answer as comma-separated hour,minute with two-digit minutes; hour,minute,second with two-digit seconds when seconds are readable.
11,02
